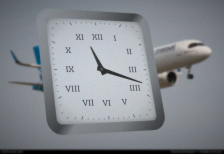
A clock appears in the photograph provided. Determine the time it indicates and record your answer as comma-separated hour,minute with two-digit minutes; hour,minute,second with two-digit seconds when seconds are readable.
11,18
